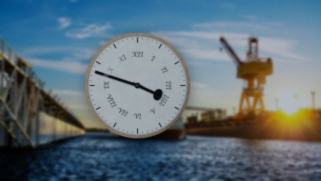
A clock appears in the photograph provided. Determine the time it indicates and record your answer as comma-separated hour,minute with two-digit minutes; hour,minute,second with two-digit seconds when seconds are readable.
3,48
